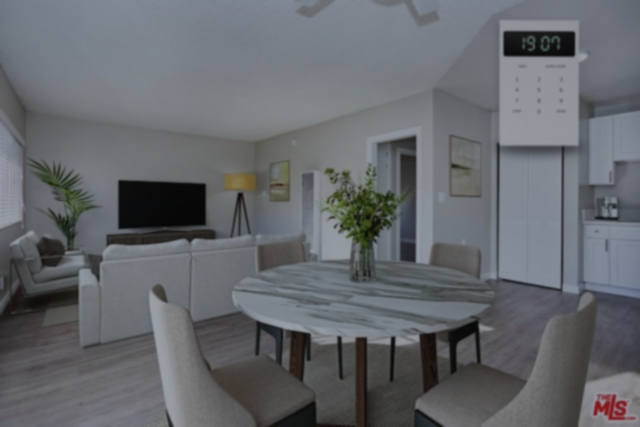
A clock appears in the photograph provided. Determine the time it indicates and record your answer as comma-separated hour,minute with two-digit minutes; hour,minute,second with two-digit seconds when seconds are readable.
19,07
